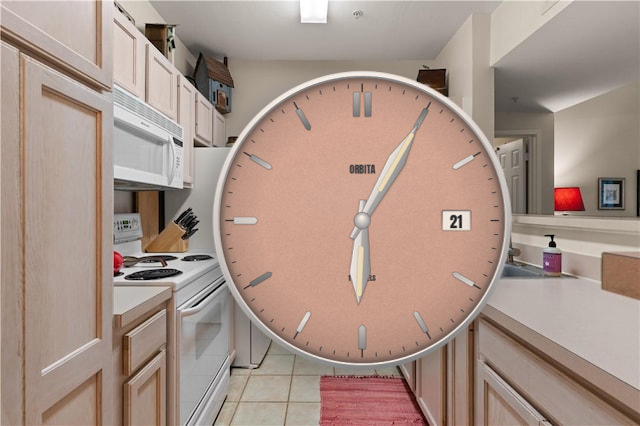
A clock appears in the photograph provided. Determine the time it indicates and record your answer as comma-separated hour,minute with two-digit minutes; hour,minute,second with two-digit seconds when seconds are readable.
6,05
